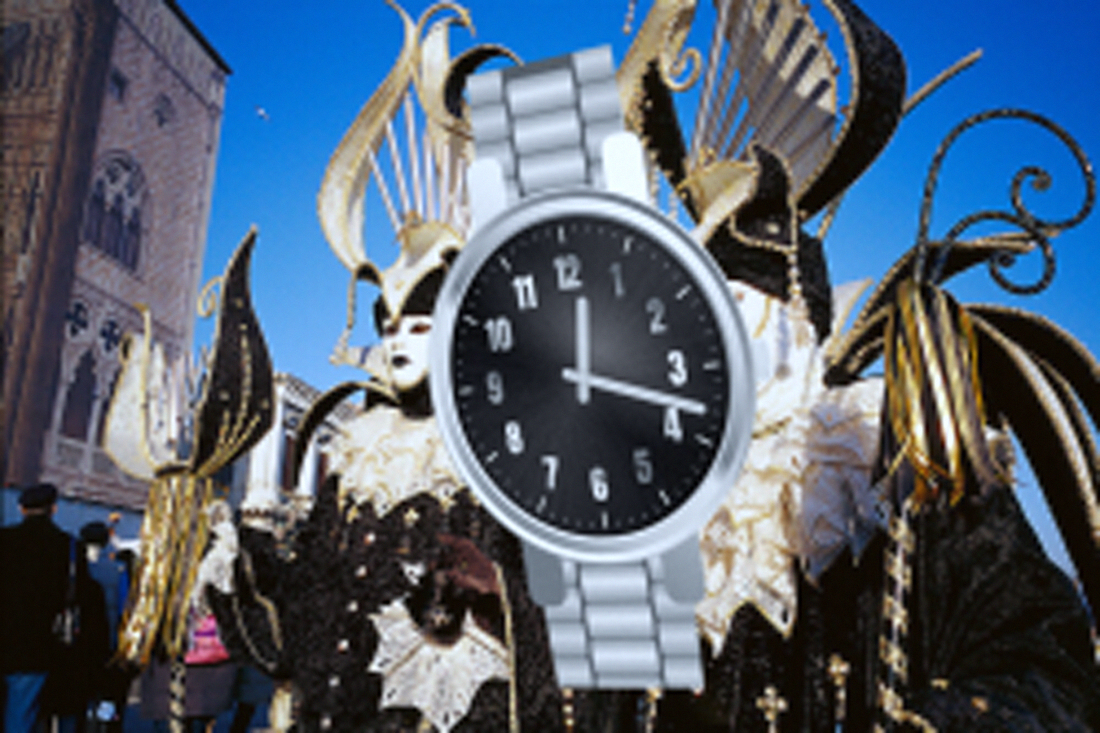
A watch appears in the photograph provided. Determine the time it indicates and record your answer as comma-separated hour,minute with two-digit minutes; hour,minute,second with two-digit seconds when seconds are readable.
12,18
